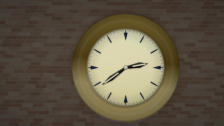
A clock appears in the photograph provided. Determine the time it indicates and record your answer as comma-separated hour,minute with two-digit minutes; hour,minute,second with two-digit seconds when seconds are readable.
2,39
